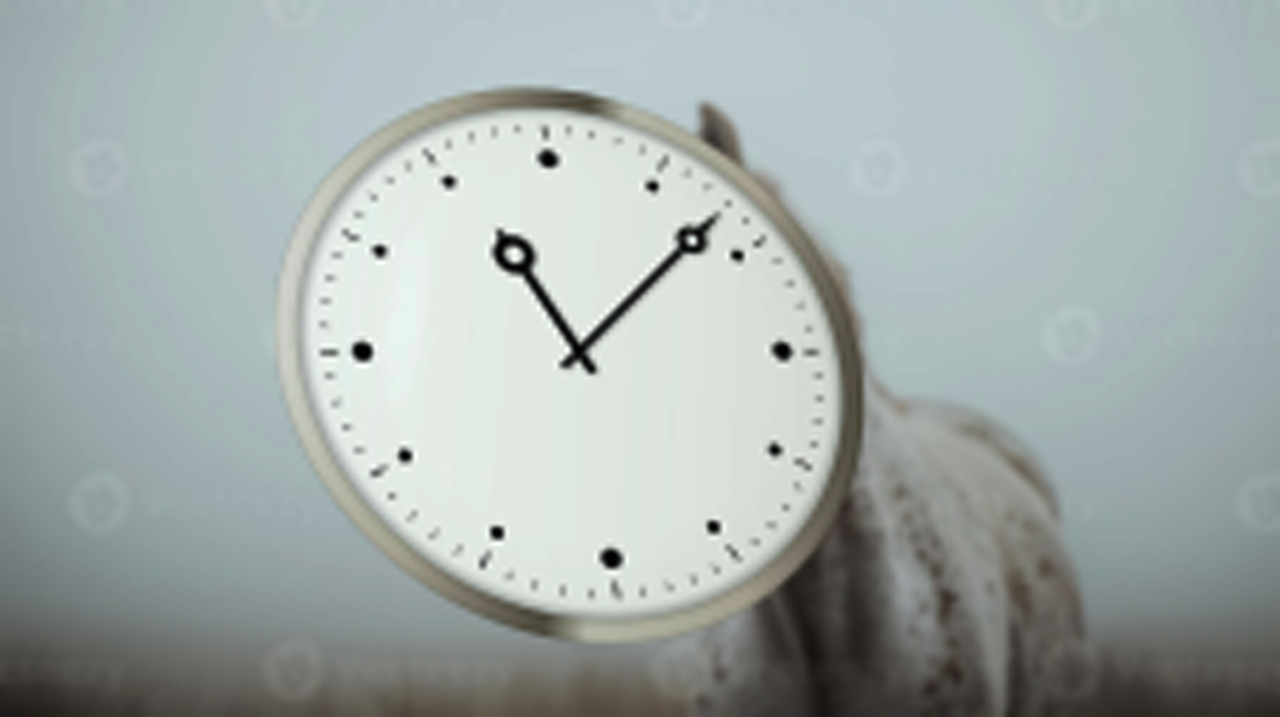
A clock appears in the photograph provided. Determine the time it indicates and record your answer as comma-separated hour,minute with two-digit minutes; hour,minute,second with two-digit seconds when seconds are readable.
11,08
